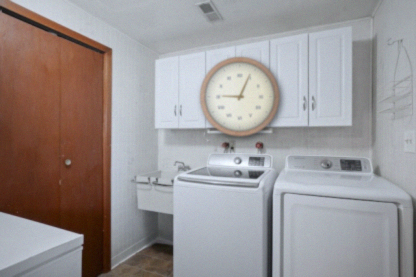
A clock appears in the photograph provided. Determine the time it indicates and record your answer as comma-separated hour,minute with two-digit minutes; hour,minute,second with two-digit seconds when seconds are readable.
9,04
